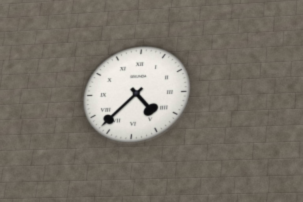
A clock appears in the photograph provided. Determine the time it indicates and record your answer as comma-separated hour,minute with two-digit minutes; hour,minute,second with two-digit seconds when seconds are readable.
4,37
